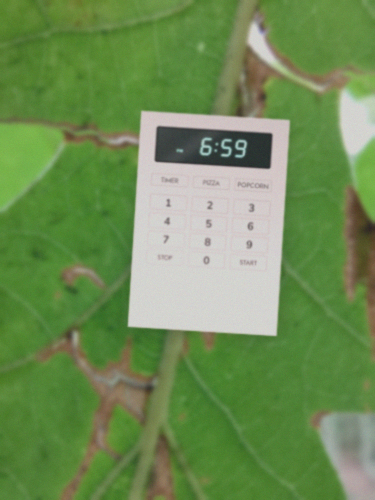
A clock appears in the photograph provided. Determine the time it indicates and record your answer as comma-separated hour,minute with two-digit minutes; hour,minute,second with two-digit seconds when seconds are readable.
6,59
